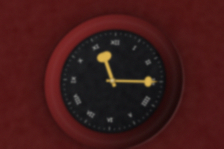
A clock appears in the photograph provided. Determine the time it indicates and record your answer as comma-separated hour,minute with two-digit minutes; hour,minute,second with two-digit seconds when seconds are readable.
11,15
